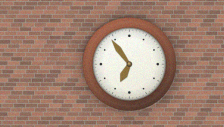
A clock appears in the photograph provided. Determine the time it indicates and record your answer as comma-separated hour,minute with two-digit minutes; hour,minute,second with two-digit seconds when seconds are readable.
6,54
